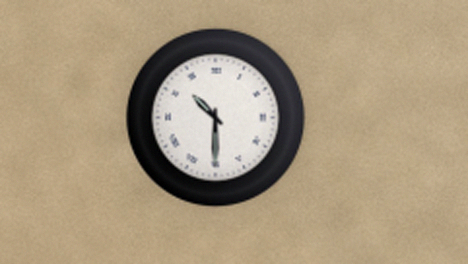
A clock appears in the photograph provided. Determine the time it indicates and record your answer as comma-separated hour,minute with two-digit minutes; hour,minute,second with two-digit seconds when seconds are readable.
10,30
